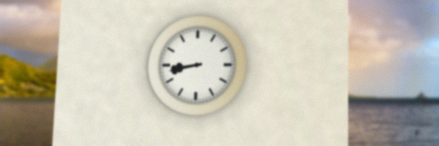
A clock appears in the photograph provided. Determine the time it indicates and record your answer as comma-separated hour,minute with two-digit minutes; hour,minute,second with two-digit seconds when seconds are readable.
8,43
